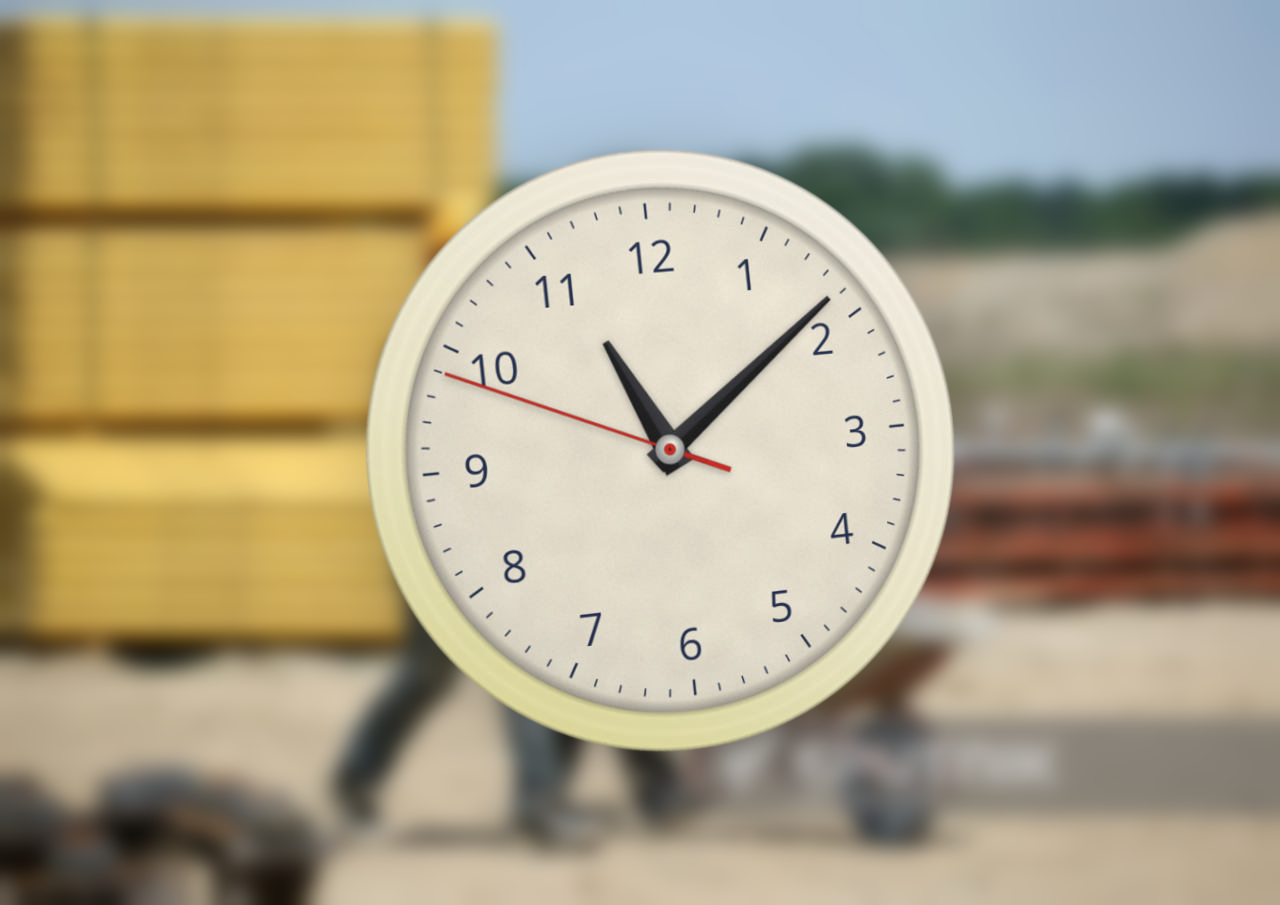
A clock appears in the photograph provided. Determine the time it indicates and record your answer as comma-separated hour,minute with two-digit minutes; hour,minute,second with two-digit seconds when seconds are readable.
11,08,49
